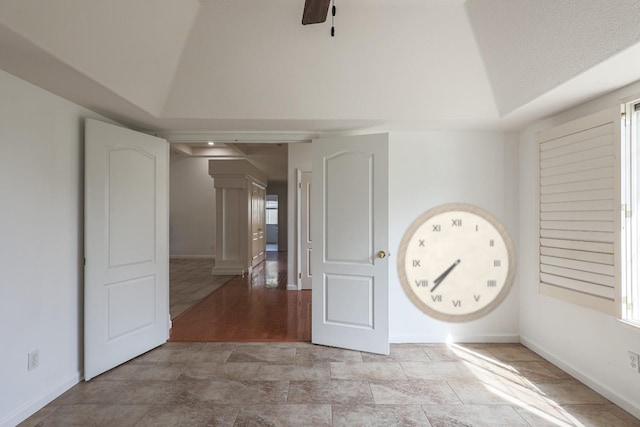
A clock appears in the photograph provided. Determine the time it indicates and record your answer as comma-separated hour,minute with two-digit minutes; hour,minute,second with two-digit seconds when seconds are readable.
7,37
